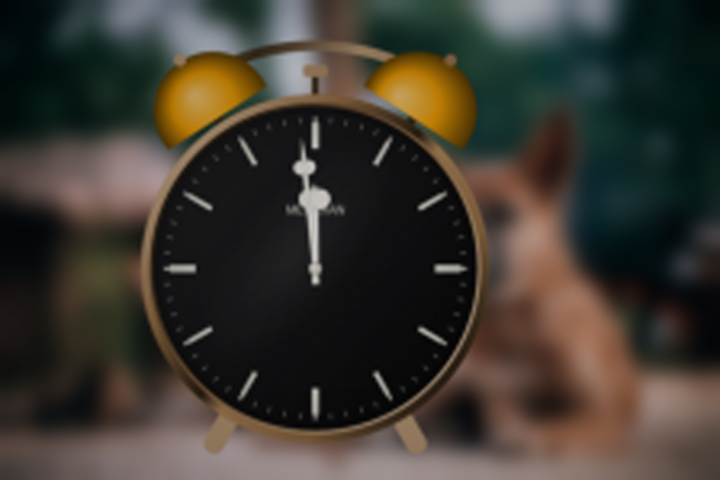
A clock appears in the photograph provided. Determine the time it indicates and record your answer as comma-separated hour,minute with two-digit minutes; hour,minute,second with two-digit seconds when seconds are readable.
11,59
